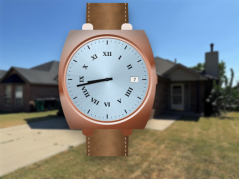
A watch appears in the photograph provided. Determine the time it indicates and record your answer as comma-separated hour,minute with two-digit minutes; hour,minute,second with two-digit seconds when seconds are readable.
8,43
